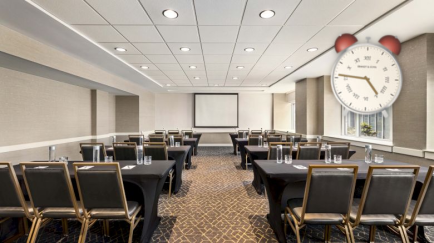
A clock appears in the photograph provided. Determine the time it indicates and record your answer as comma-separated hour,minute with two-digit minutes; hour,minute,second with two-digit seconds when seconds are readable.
4,46
